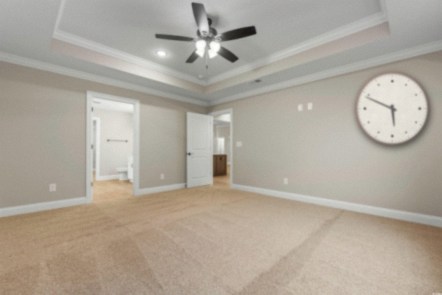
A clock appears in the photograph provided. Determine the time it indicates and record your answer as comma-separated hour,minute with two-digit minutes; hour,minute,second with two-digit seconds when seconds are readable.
5,49
